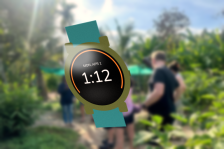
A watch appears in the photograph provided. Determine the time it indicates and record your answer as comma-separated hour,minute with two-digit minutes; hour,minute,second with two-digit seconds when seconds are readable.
1,12
